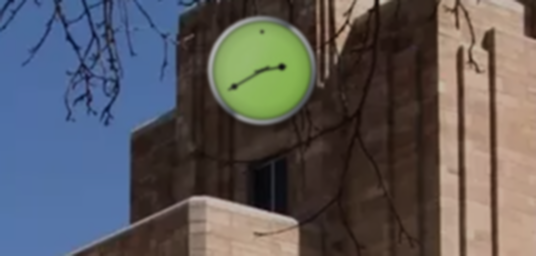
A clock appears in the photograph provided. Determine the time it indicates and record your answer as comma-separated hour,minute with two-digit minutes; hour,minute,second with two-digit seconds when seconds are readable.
2,40
